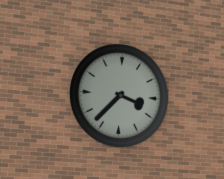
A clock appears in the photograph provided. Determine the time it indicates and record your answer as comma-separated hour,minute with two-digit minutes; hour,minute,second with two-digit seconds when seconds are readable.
3,37
